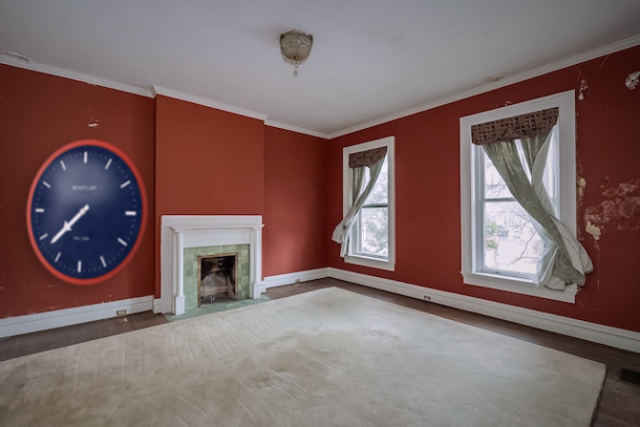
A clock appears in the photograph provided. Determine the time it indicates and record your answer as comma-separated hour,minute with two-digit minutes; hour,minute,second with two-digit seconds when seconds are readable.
7,38
